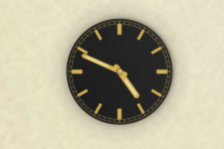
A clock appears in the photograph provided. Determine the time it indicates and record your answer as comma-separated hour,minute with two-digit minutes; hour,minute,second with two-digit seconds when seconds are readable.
4,49
